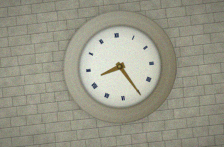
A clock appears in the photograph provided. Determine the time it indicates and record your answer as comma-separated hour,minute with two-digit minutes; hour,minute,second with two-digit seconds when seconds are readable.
8,25
